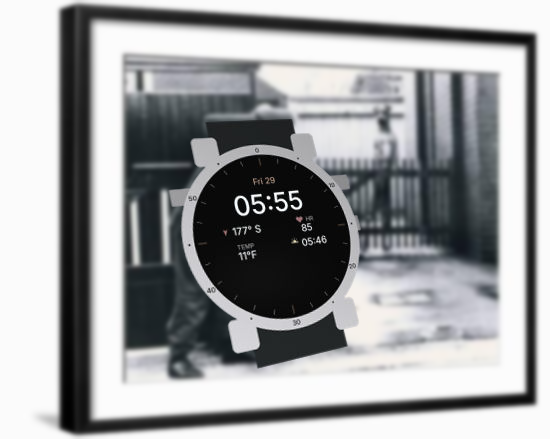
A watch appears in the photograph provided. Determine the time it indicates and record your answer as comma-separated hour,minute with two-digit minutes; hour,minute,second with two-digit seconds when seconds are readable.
5,55
